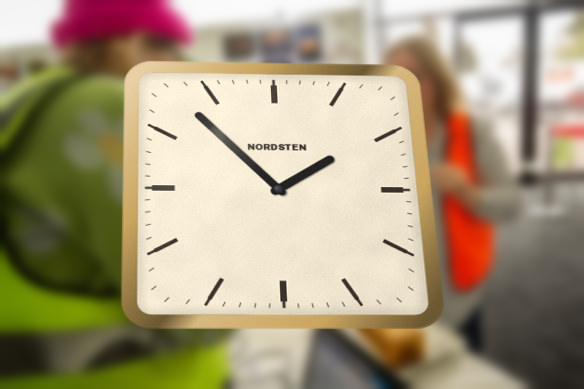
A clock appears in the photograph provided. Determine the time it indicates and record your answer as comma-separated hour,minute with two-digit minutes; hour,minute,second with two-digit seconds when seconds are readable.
1,53
